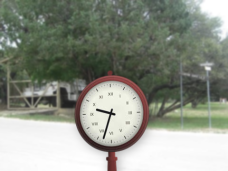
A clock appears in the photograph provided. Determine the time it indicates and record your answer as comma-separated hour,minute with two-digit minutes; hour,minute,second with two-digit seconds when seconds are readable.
9,33
